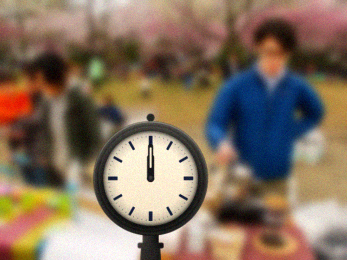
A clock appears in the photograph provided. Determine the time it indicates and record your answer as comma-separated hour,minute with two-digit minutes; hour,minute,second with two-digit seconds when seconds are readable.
12,00
